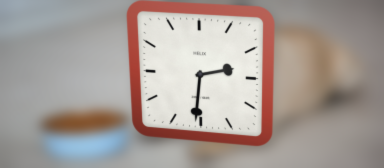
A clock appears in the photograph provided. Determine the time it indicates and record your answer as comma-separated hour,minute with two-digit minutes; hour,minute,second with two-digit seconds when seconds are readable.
2,31
